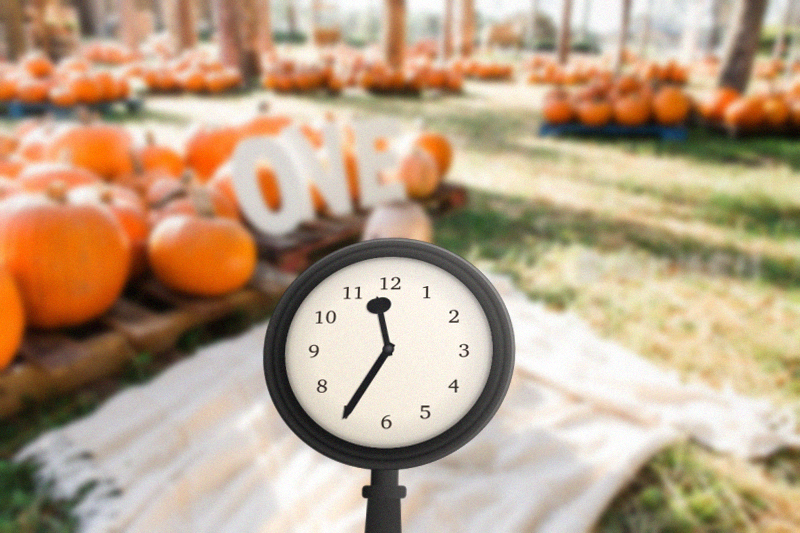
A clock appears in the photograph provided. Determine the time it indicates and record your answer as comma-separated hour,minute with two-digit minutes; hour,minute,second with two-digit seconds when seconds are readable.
11,35
